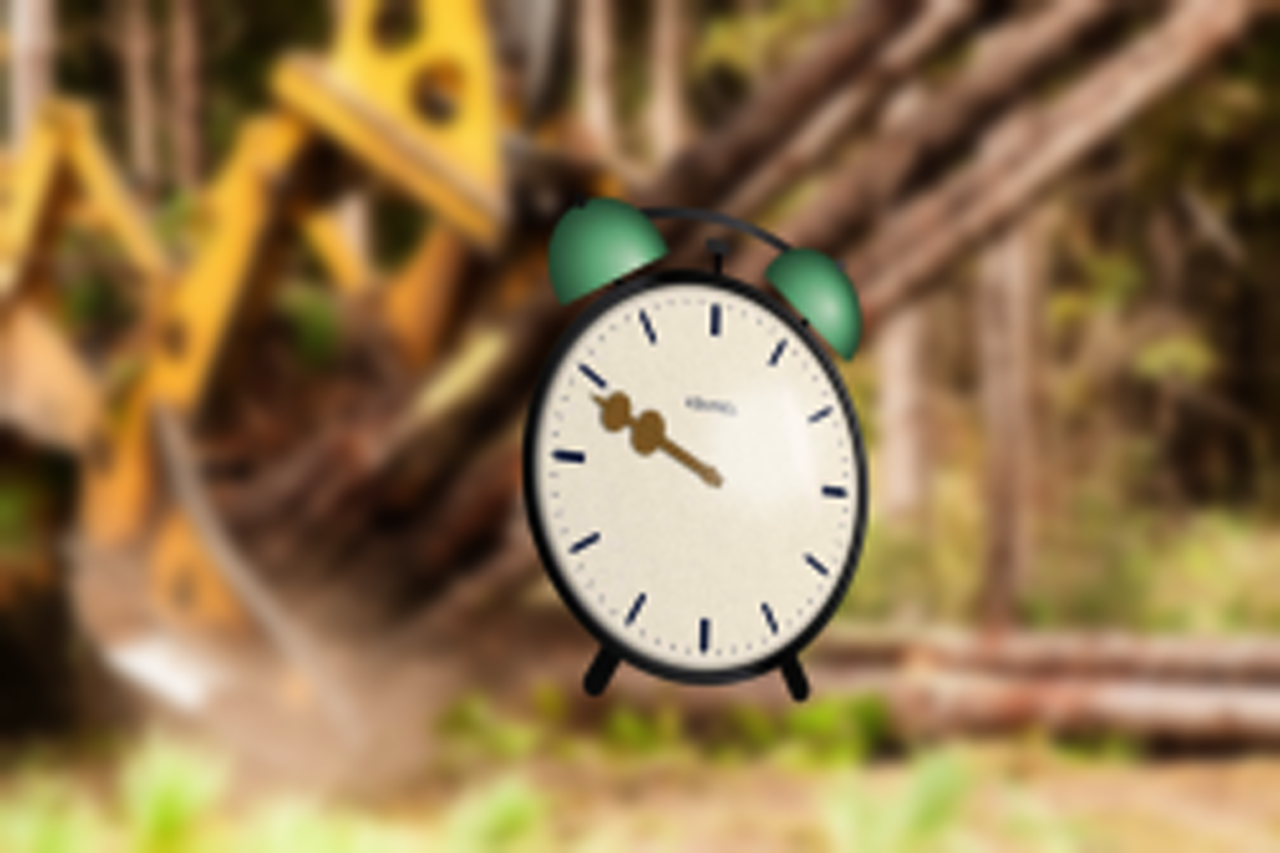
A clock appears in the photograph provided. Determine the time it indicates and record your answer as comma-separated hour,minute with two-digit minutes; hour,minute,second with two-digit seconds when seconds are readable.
9,49
